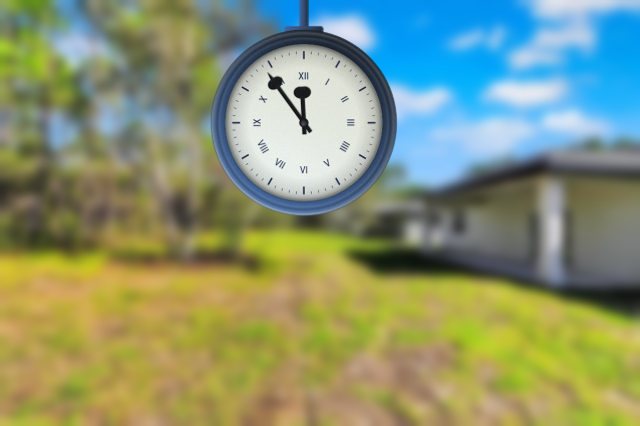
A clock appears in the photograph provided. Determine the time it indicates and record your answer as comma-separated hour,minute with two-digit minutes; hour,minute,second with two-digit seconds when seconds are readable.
11,54
